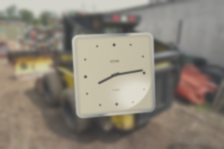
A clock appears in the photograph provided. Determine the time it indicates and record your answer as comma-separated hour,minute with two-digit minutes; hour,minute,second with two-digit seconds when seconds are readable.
8,14
